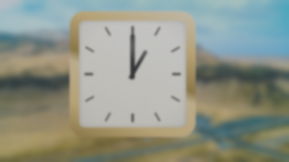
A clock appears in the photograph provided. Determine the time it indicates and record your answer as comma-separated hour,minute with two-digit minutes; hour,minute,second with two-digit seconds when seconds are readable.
1,00
